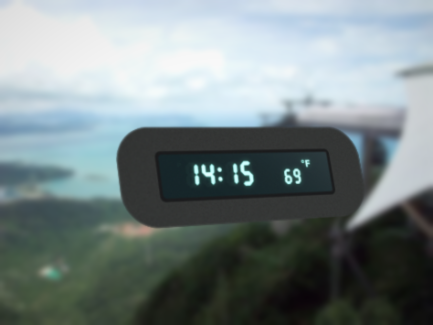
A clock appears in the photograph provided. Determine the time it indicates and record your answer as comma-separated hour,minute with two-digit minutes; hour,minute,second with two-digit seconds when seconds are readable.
14,15
